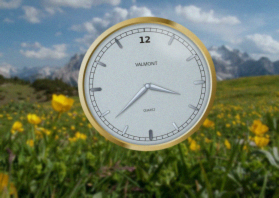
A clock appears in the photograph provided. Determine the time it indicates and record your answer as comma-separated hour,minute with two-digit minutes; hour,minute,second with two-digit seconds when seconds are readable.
3,38
